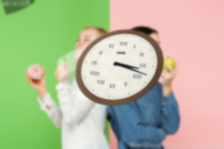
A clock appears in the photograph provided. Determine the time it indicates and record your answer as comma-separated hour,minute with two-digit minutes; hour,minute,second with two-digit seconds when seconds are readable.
3,18
